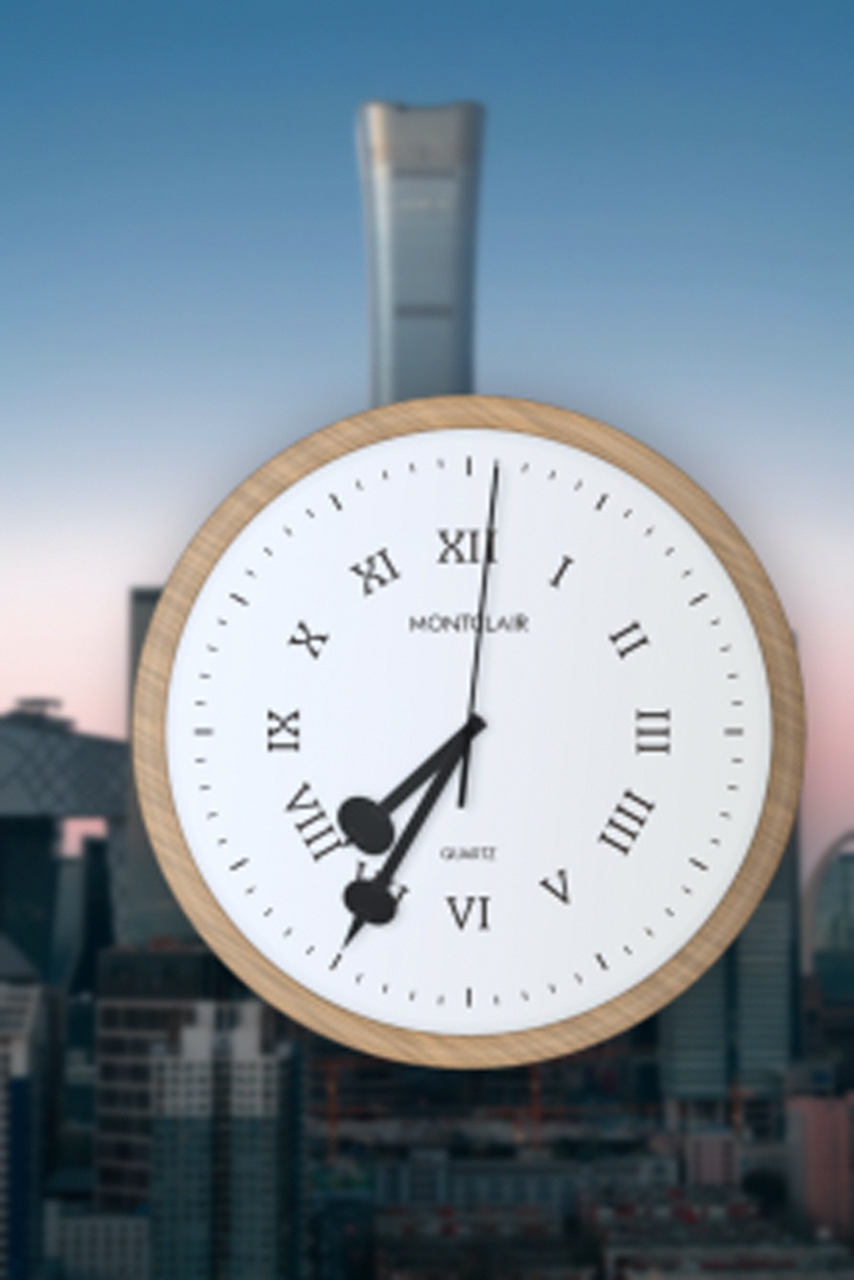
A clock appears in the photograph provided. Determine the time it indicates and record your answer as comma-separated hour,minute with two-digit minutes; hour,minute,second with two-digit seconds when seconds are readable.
7,35,01
